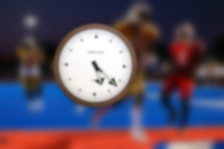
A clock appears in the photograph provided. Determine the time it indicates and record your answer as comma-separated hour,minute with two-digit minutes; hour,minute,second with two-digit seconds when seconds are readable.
5,22
